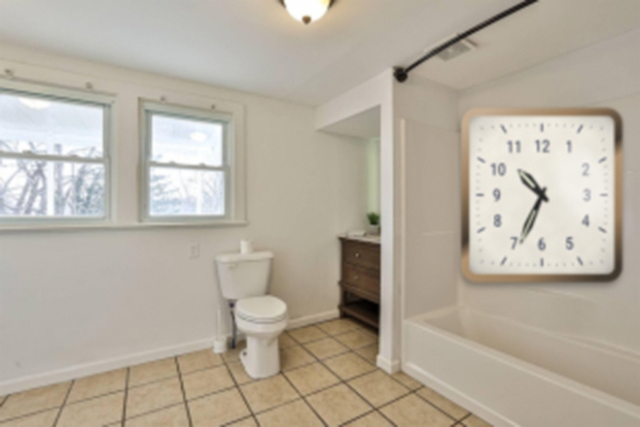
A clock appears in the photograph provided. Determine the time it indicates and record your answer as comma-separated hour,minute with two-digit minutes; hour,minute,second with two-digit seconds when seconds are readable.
10,34
